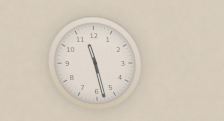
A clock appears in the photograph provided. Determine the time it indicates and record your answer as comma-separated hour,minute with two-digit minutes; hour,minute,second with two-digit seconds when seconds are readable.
11,28
